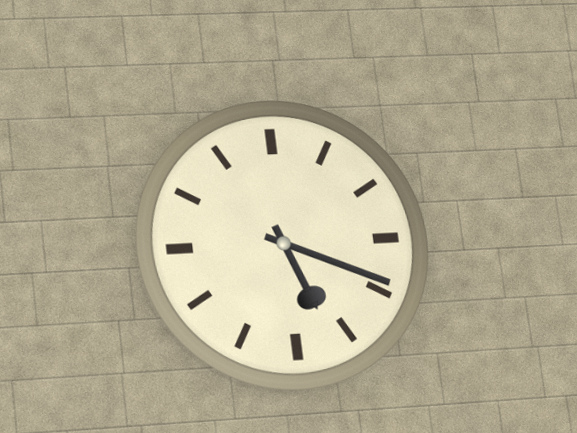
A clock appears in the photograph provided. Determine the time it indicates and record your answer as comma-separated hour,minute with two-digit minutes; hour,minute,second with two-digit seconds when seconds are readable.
5,19
